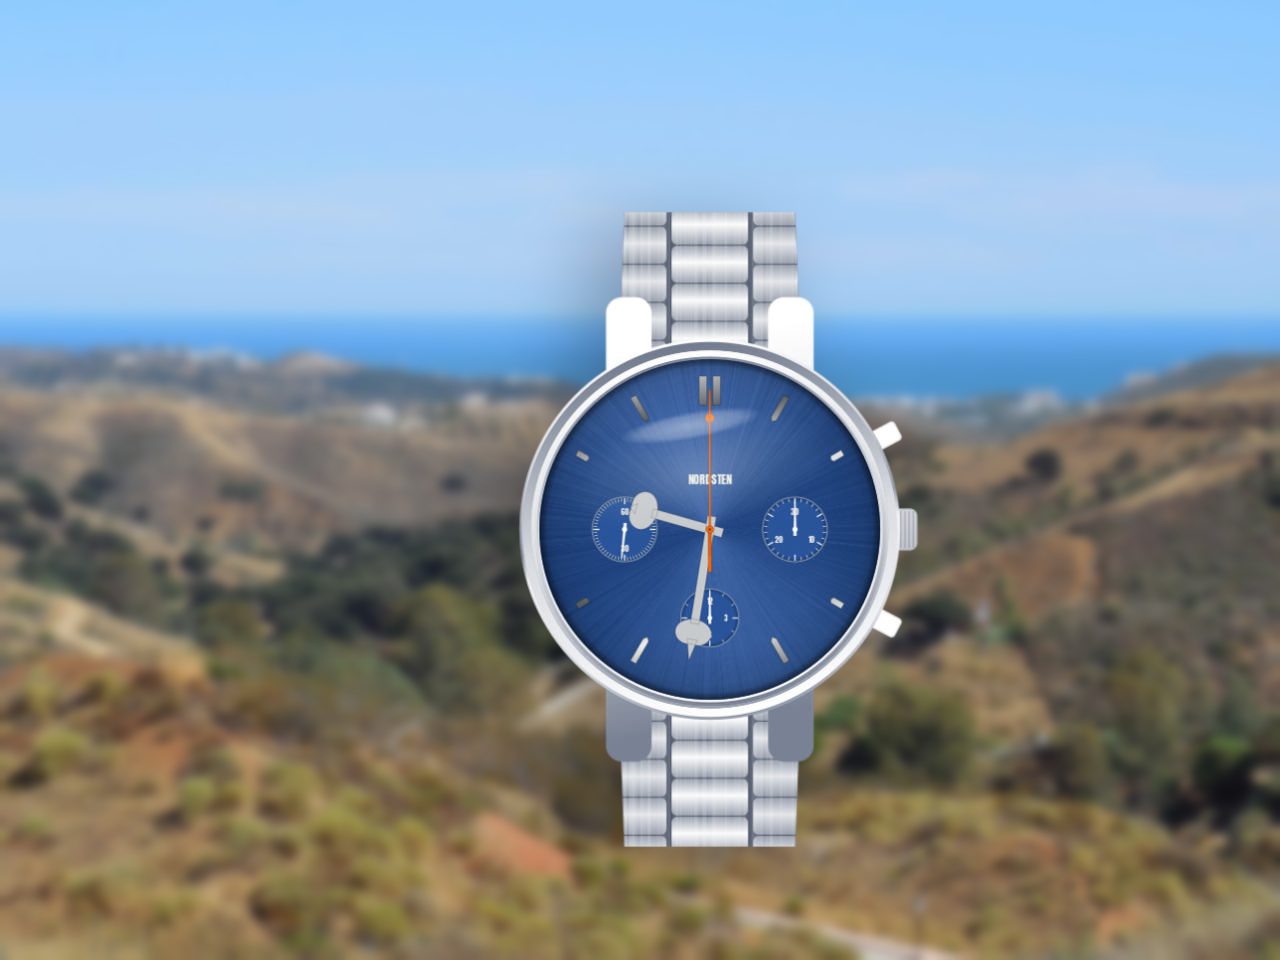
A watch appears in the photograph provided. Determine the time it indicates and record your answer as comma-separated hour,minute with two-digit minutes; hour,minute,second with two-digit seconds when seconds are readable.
9,31,31
